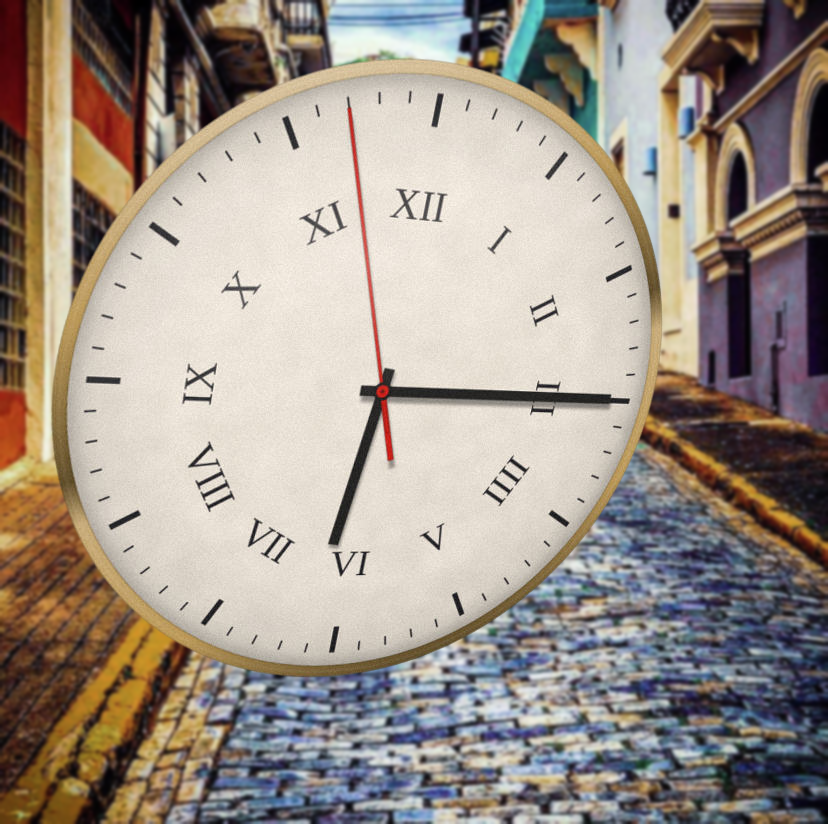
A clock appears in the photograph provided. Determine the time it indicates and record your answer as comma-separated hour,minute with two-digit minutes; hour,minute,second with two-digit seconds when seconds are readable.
6,14,57
